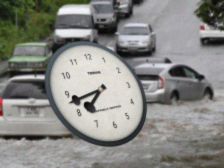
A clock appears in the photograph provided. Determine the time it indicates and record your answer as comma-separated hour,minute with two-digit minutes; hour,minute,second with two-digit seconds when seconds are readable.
7,43
